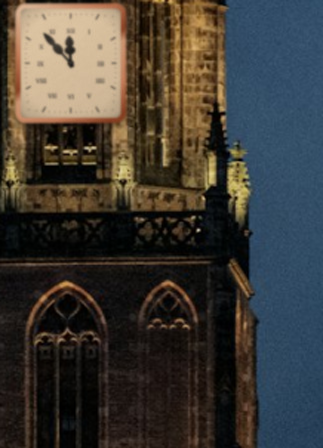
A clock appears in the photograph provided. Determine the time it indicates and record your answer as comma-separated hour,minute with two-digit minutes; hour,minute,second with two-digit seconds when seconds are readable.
11,53
